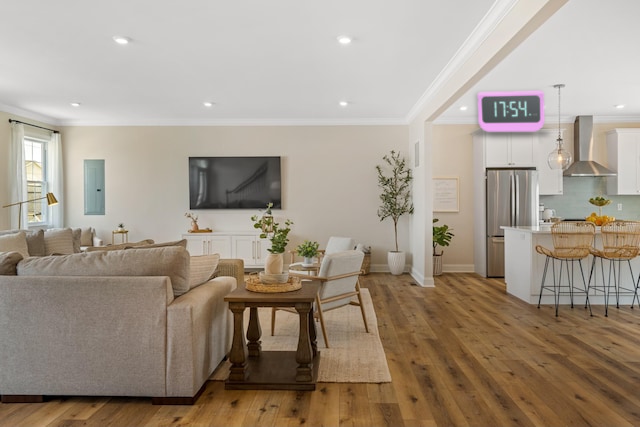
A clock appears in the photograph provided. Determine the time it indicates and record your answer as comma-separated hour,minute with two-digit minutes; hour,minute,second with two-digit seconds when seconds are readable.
17,54
